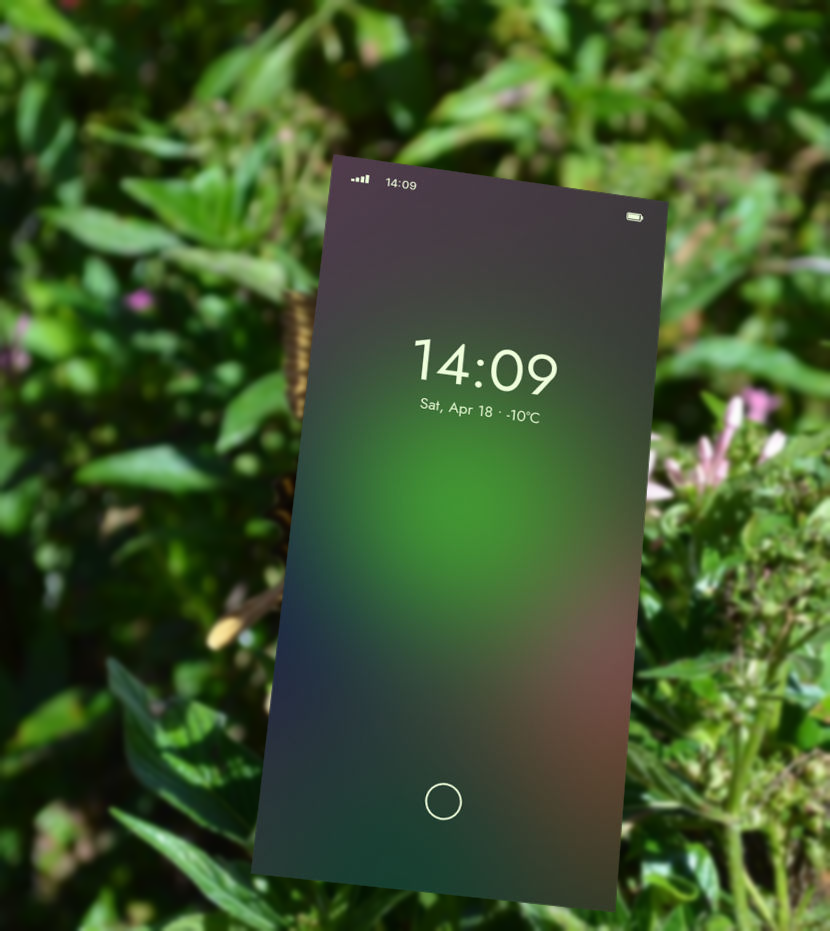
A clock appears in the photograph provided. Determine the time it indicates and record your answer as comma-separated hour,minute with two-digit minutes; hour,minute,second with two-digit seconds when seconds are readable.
14,09
